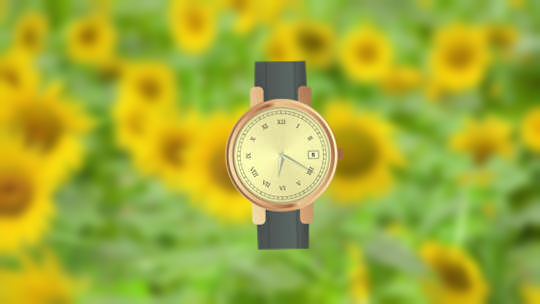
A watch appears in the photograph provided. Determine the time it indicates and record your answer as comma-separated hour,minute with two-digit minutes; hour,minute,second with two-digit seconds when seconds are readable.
6,20
